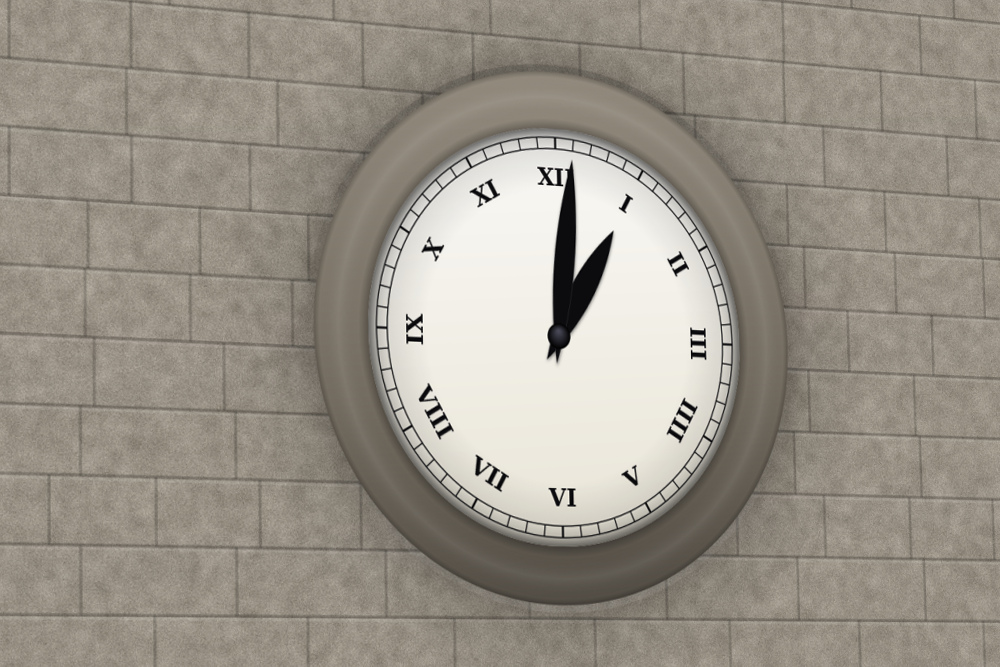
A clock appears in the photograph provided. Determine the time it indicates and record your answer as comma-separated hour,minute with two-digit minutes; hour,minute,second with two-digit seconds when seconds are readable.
1,01
